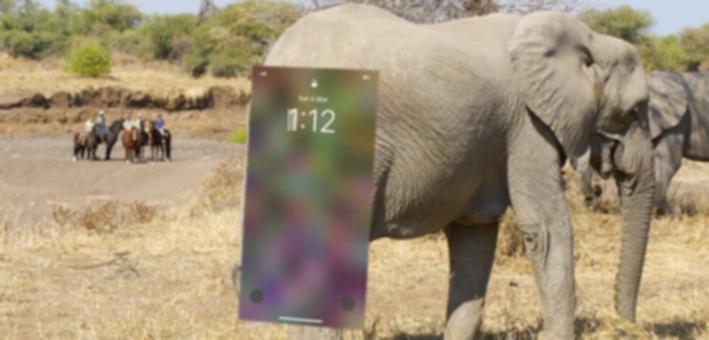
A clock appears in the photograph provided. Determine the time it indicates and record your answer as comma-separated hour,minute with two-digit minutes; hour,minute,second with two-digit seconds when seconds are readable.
1,12
